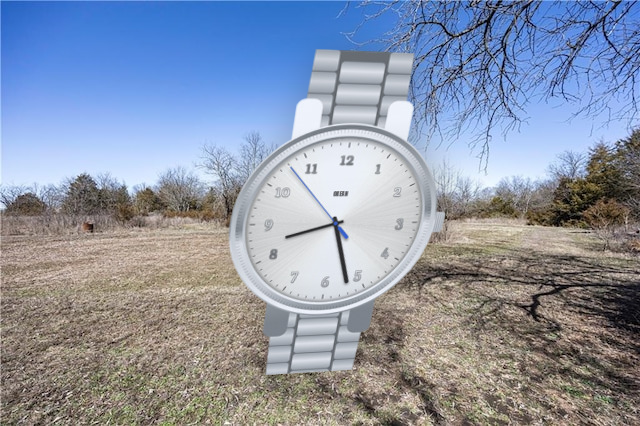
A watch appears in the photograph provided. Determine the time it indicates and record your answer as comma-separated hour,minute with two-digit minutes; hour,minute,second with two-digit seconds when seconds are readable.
8,26,53
